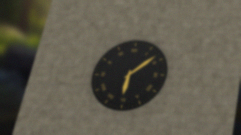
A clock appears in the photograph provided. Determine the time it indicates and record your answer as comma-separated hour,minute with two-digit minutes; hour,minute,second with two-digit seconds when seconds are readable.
6,08
